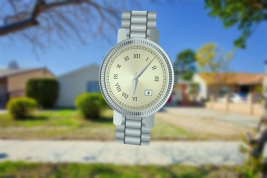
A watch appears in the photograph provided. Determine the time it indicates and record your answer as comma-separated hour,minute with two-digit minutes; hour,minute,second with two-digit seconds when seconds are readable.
6,07
